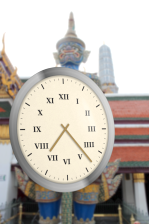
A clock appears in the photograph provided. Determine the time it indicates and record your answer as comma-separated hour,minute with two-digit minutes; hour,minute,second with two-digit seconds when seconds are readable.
7,23
